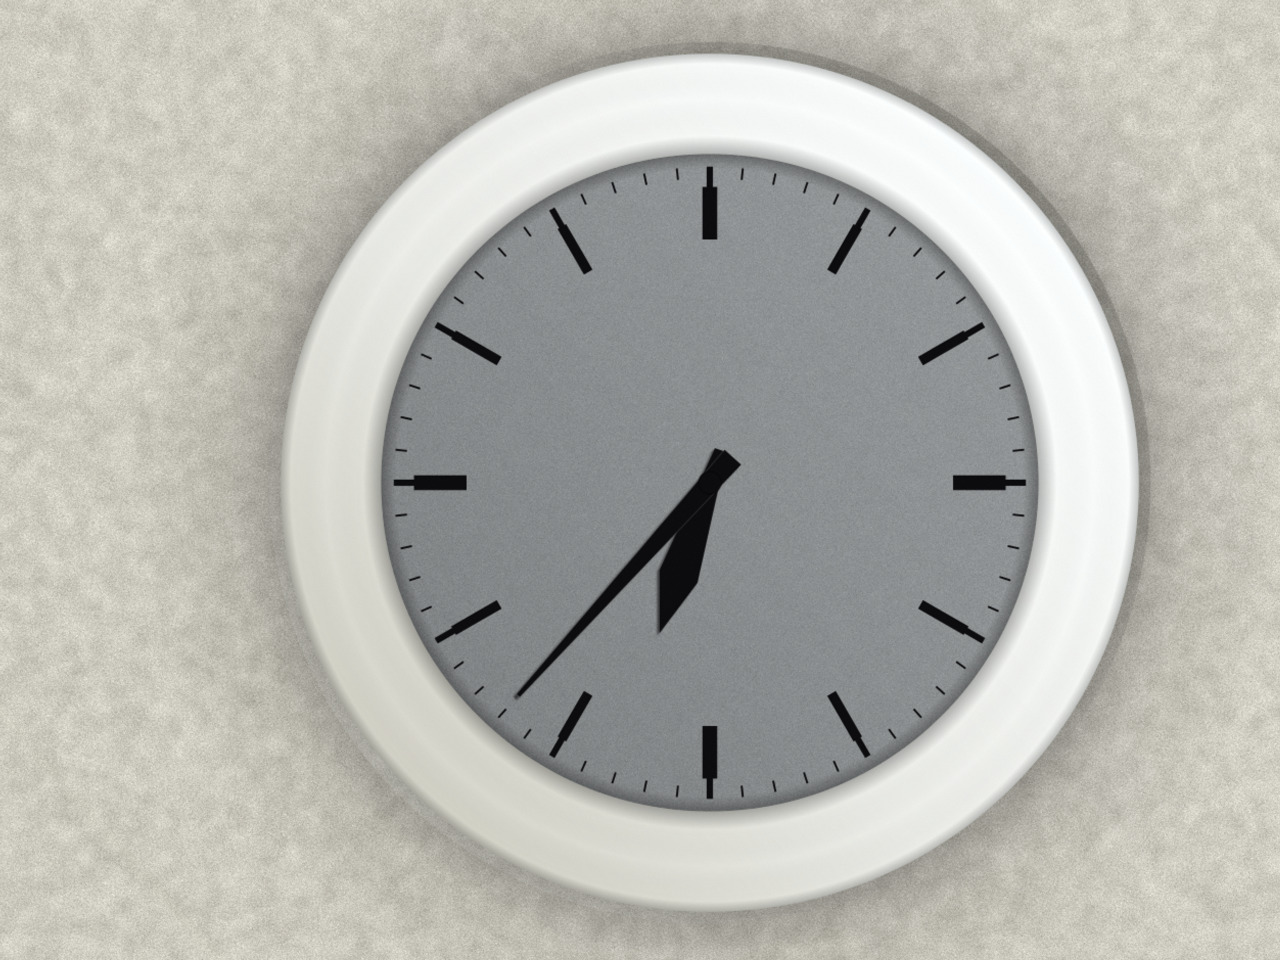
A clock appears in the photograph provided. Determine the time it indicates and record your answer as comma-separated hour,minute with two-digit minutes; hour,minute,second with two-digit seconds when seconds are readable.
6,37
